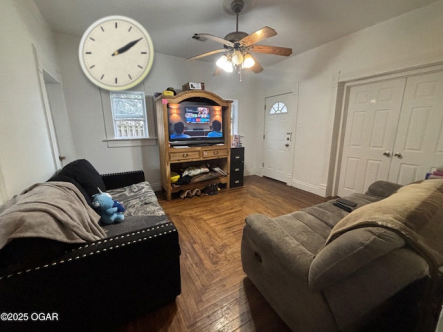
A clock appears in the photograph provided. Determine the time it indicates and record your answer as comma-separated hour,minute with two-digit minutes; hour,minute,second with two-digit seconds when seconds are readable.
2,10
